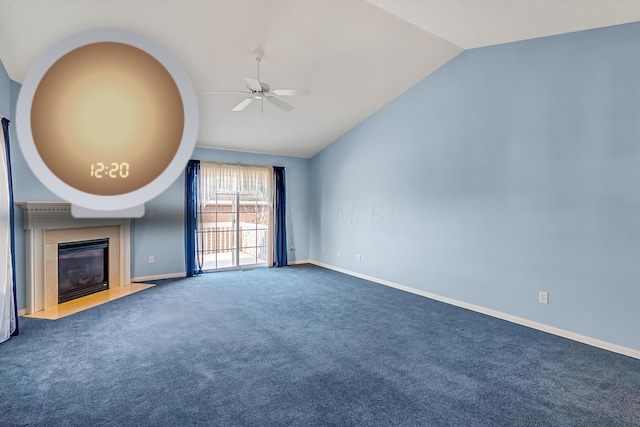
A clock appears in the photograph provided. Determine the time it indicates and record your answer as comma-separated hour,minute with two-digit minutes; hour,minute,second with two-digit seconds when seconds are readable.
12,20
